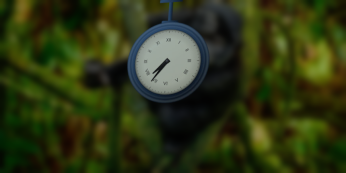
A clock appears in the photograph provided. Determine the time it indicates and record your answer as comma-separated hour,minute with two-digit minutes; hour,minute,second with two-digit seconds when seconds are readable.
7,36
